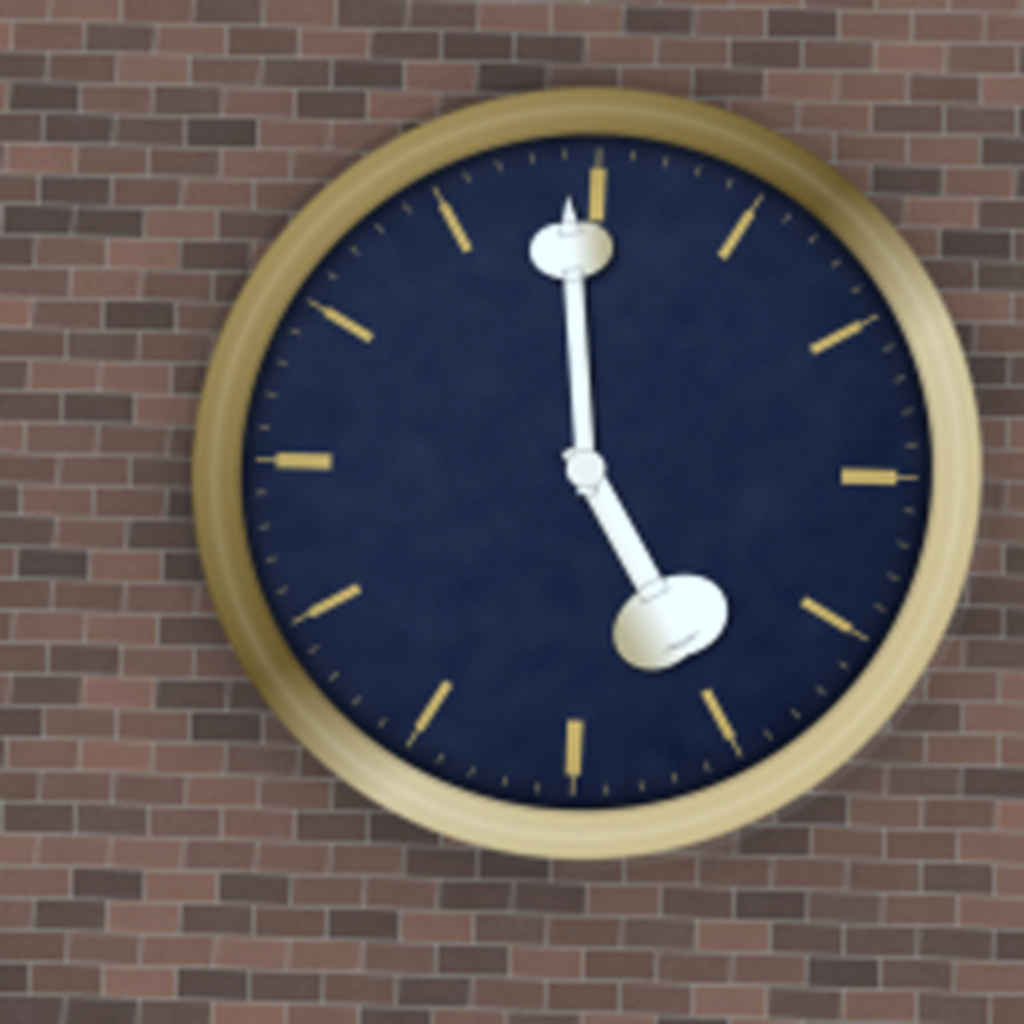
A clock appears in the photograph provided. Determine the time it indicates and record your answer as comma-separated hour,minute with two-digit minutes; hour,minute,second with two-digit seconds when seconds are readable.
4,59
